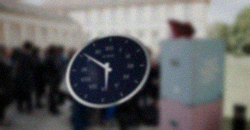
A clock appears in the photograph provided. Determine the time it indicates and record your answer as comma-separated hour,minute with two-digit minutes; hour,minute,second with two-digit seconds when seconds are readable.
5,51
